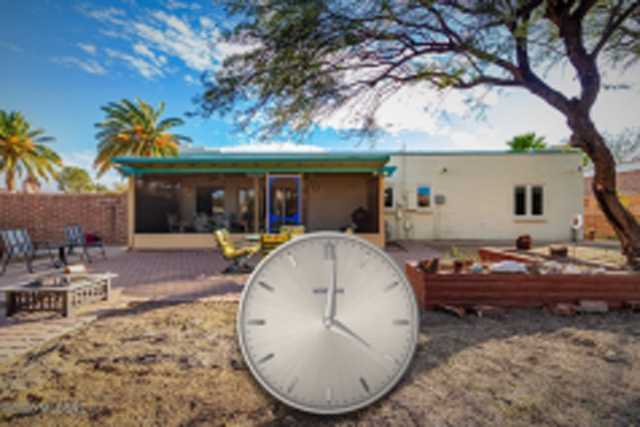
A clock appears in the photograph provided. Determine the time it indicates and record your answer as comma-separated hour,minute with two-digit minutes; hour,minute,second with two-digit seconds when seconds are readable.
4,01
